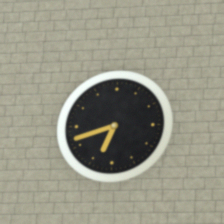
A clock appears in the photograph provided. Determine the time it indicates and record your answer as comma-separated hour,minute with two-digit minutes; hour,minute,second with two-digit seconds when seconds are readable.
6,42
